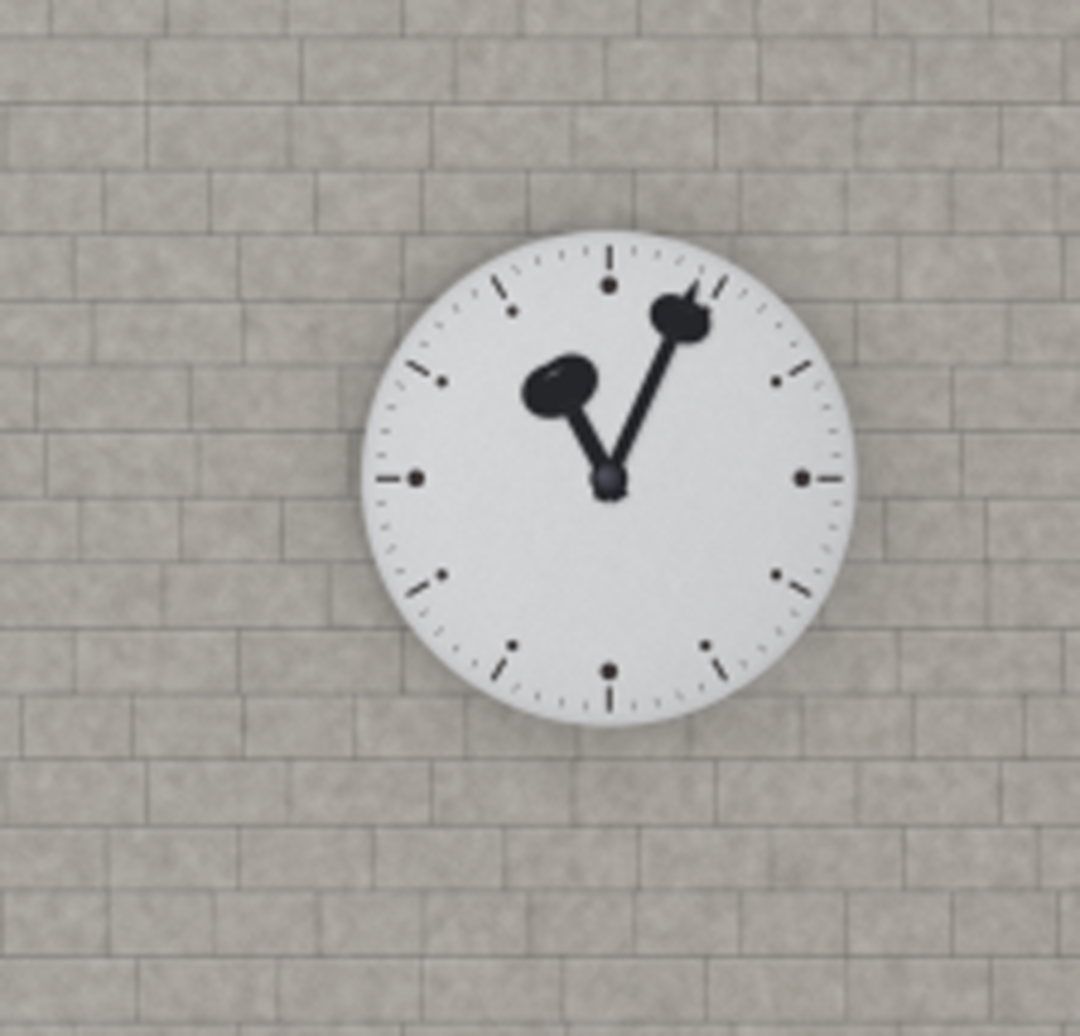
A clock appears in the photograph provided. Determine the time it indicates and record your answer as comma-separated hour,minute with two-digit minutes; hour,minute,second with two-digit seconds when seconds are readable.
11,04
